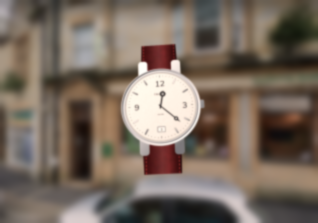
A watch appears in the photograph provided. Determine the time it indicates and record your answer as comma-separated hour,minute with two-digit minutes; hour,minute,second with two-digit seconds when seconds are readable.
12,22
